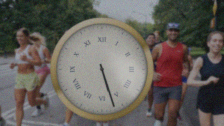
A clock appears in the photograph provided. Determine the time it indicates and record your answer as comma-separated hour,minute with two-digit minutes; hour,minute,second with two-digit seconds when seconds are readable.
5,27
